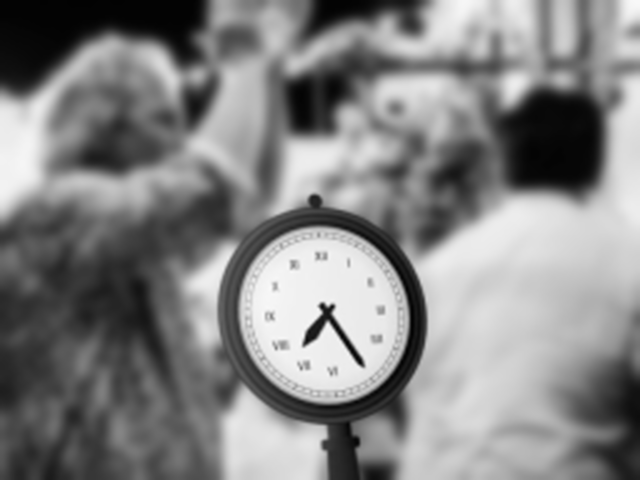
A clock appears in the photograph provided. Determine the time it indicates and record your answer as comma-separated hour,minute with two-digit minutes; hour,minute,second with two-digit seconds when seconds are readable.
7,25
